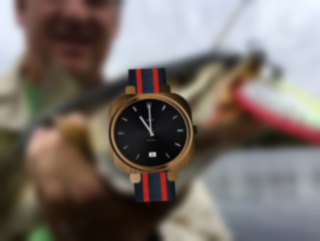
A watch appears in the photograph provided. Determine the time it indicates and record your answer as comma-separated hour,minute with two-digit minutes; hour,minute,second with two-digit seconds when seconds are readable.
11,00
